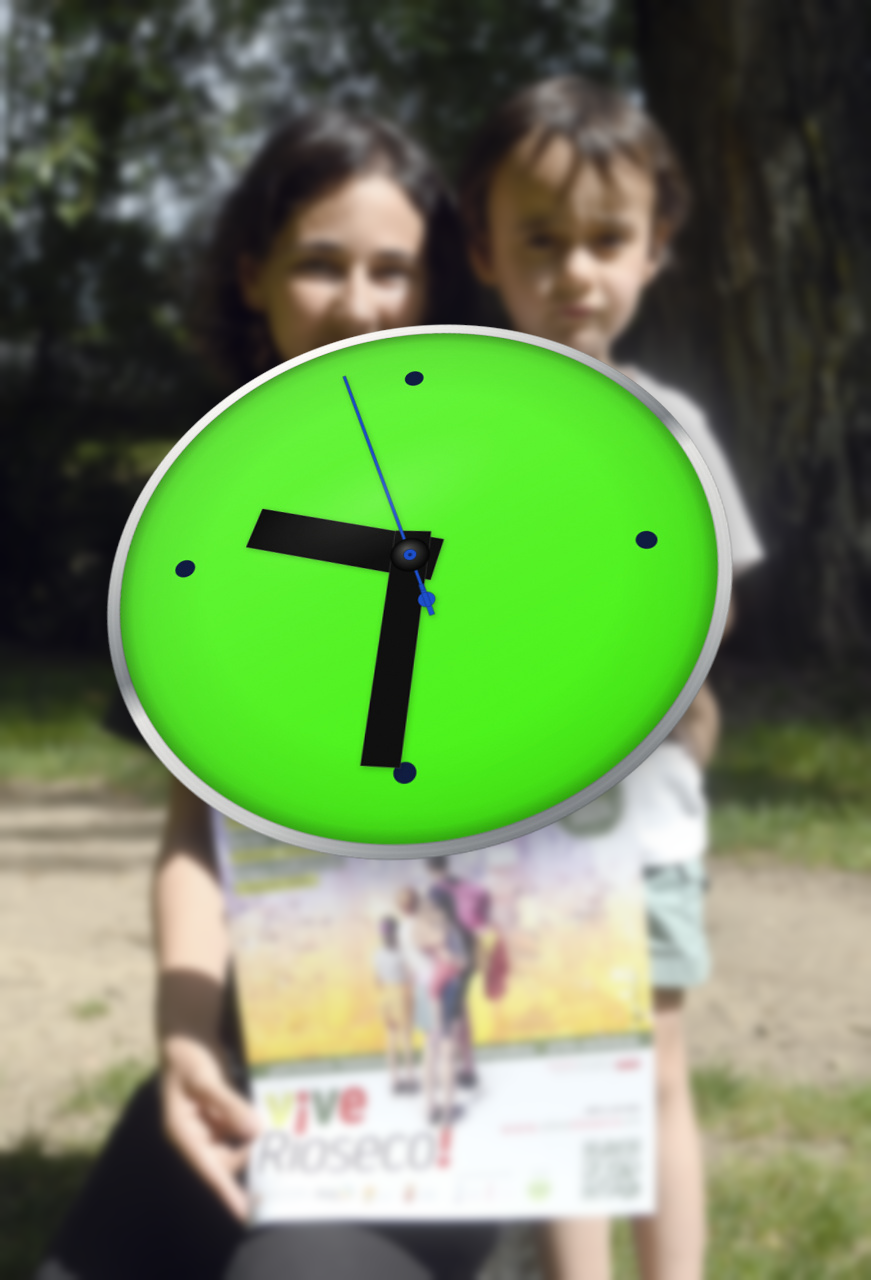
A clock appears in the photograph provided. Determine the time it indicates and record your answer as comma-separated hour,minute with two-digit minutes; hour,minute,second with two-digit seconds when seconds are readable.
9,30,57
